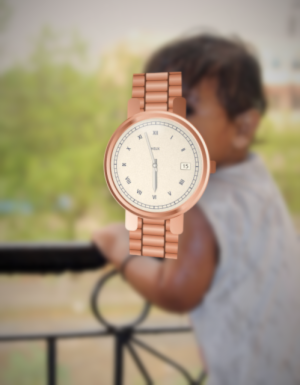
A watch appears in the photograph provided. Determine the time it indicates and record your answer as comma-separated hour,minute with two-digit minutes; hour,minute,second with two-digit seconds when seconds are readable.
5,57
